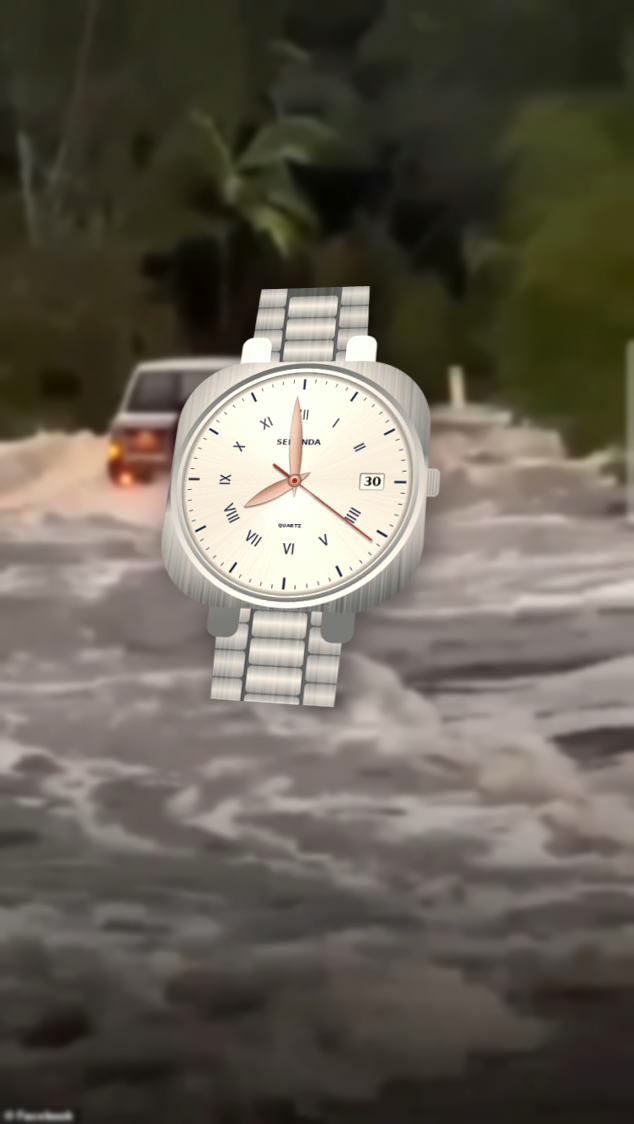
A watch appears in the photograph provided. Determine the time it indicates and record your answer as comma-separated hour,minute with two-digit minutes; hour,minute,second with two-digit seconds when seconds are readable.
7,59,21
